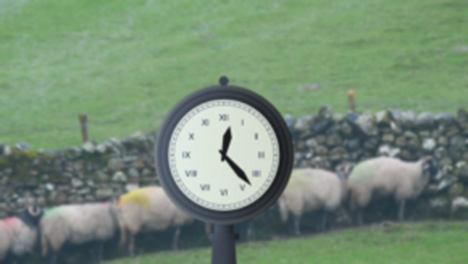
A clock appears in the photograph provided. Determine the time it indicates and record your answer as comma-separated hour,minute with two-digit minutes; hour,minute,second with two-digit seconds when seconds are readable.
12,23
